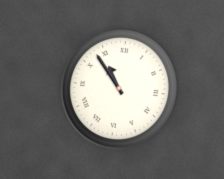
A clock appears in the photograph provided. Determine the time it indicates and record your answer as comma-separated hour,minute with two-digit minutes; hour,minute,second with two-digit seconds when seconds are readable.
10,53
